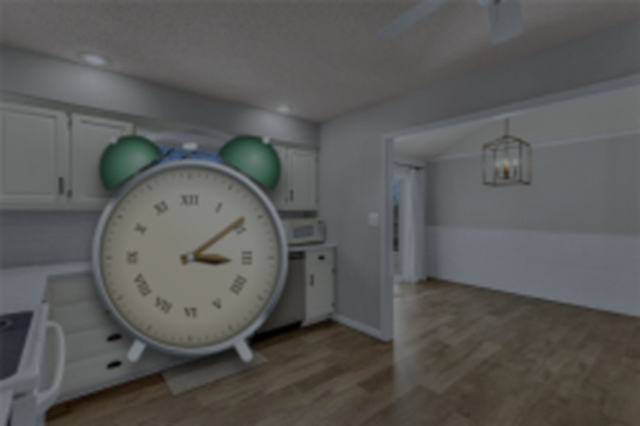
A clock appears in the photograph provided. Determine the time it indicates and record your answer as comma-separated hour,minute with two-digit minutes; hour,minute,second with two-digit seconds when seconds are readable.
3,09
